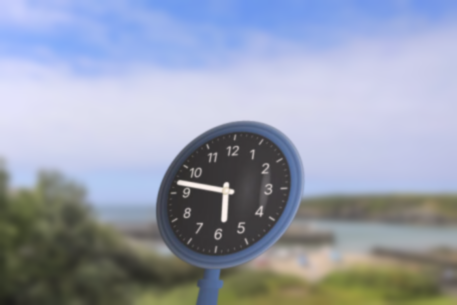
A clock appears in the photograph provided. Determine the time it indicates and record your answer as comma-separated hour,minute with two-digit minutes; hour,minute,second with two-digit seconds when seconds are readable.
5,47
